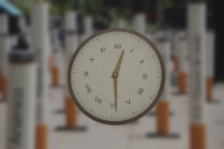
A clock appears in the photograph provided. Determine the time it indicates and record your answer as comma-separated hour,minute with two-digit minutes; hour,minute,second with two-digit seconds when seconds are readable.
12,29
